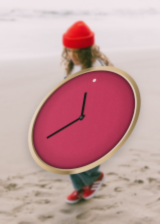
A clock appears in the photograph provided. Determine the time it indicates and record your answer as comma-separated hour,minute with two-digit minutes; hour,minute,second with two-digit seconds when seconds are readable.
11,39
